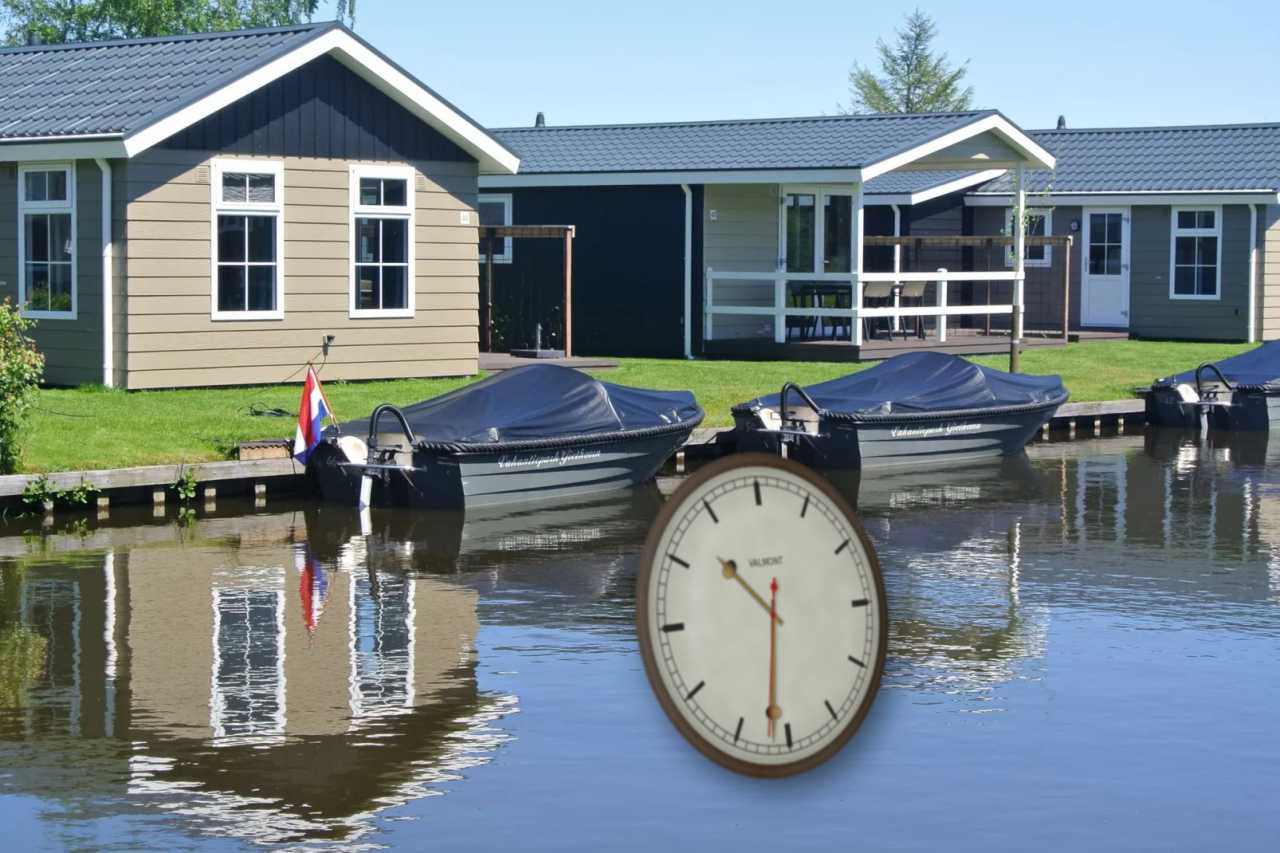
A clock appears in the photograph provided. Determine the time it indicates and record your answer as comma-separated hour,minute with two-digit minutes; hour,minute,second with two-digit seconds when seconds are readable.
10,31,32
